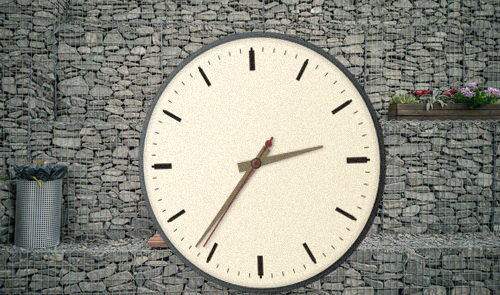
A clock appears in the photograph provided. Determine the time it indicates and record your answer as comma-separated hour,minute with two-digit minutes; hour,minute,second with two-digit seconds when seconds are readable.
2,36,36
